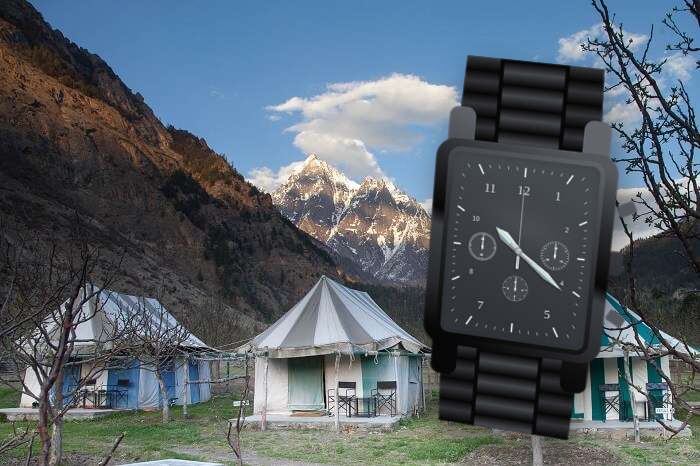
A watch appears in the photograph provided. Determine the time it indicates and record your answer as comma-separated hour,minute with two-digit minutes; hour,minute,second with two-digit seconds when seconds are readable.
10,21
